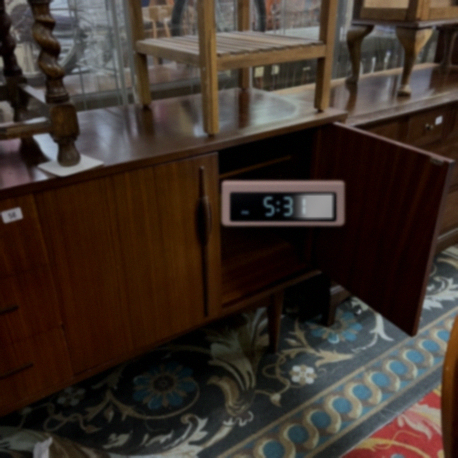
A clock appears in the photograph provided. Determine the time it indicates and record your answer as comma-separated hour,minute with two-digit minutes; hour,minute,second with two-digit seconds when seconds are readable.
5,31
